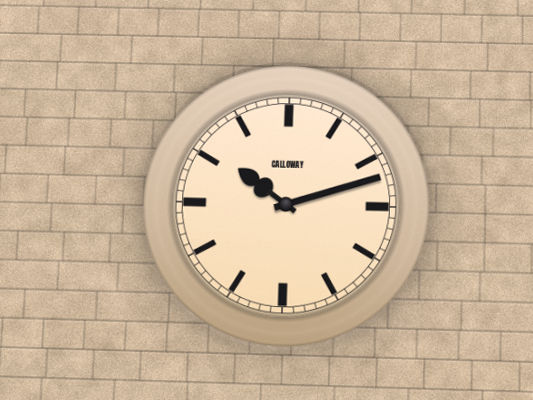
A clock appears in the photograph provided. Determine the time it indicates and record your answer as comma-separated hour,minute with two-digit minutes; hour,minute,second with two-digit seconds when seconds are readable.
10,12
